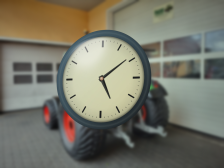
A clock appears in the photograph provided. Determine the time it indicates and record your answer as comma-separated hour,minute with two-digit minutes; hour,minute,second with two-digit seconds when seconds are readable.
5,09
